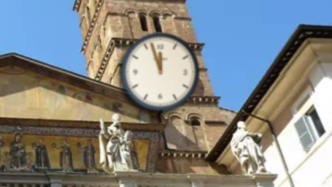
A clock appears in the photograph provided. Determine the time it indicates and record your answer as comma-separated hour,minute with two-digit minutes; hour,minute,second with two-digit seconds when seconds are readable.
11,57
